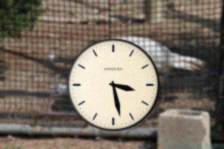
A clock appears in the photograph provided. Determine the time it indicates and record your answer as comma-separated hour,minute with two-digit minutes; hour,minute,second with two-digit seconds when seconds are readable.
3,28
